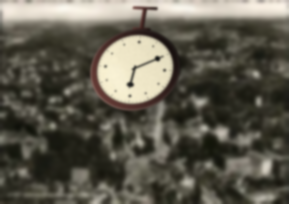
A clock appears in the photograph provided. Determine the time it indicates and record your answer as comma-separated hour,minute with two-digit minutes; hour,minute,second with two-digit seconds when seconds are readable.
6,10
